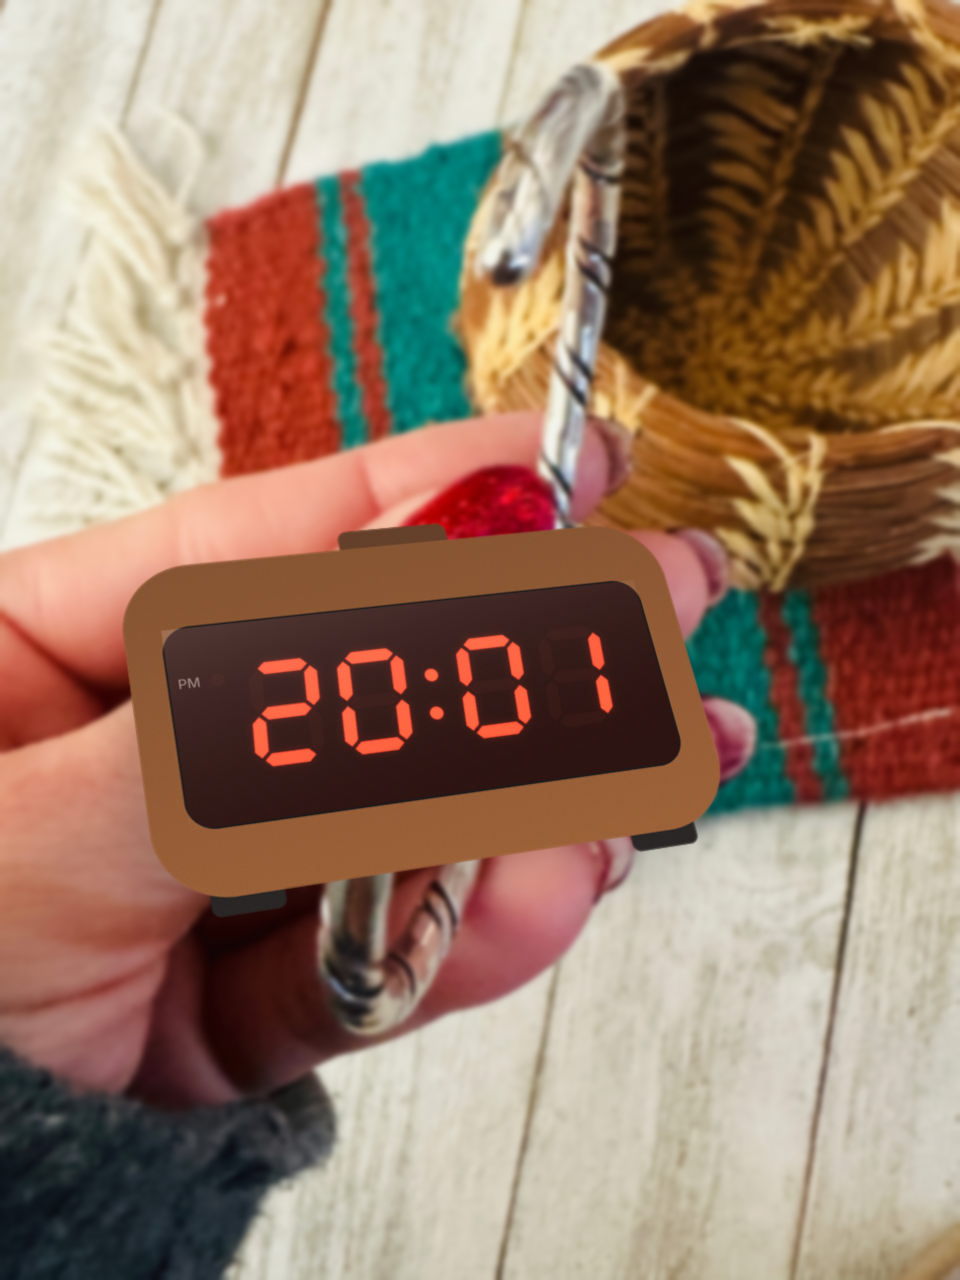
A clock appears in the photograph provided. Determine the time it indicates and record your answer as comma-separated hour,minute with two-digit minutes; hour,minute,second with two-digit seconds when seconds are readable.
20,01
